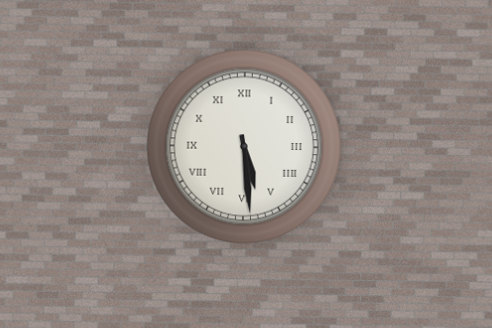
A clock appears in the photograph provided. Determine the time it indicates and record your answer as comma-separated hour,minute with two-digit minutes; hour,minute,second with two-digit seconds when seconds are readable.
5,29
